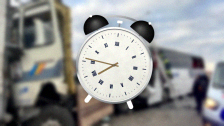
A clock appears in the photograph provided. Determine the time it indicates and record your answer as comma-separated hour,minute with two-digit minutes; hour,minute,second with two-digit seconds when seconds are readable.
7,46
